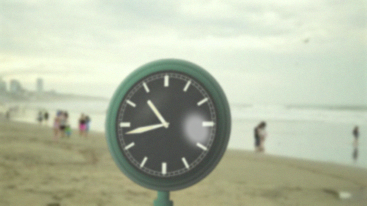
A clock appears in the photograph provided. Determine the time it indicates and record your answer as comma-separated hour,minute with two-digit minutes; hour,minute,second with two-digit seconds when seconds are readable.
10,43
